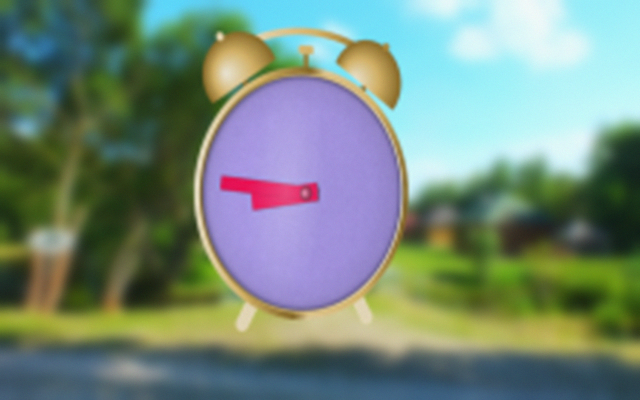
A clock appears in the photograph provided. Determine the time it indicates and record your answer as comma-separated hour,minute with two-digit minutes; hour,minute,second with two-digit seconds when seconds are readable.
8,46
